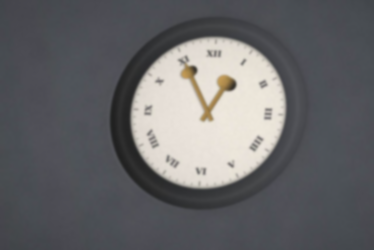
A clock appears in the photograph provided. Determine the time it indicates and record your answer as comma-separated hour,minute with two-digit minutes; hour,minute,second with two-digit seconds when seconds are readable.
12,55
